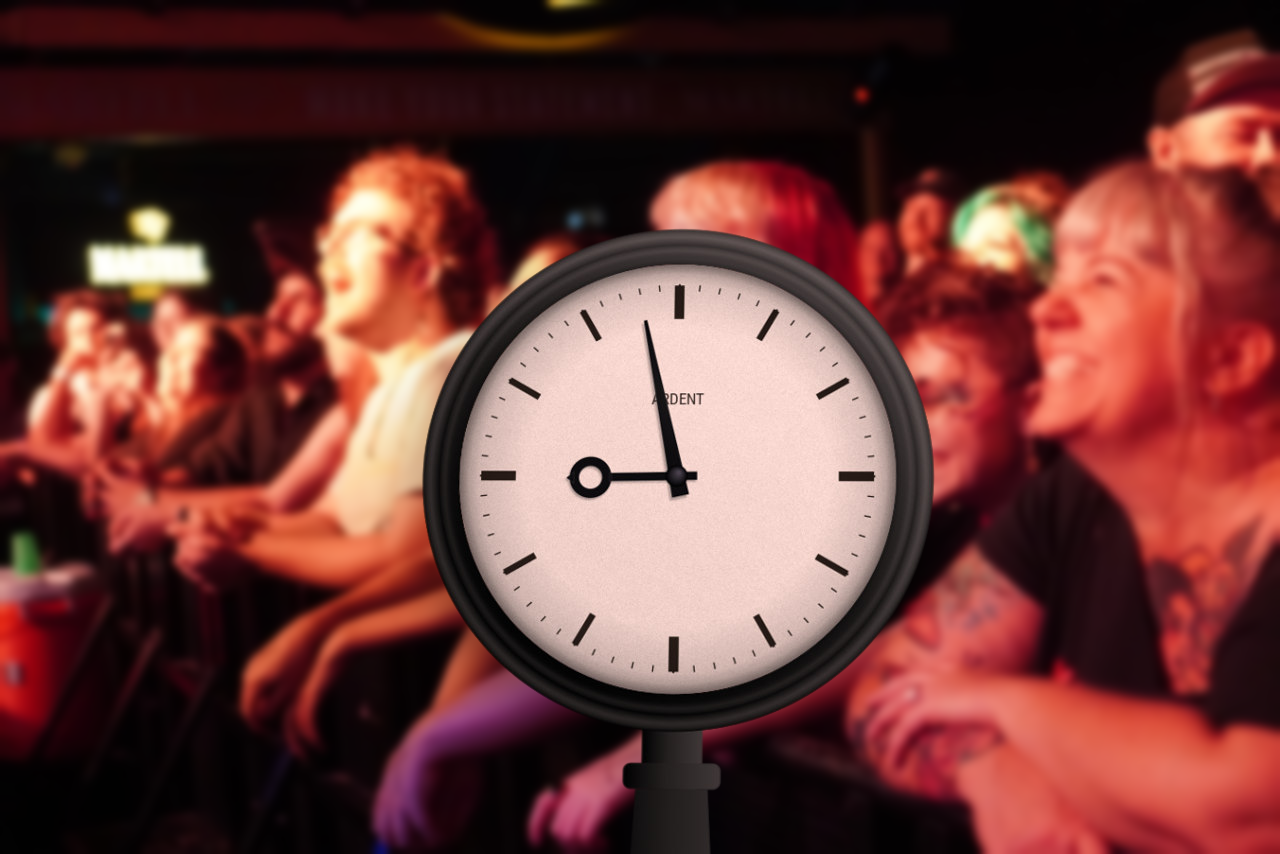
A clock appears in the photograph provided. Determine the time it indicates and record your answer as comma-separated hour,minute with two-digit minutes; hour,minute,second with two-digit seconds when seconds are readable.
8,58
